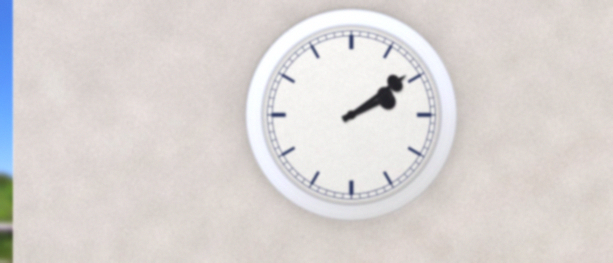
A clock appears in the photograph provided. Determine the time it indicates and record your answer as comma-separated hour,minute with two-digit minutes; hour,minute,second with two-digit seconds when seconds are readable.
2,09
